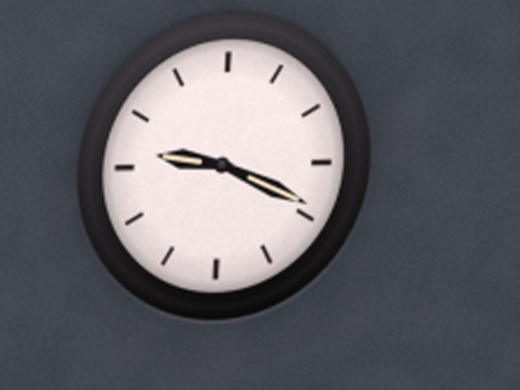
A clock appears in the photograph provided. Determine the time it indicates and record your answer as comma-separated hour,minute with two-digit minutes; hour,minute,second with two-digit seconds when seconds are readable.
9,19
